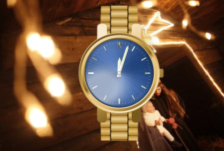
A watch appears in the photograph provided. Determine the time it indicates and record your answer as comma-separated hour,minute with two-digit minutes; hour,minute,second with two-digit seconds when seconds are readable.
12,03
